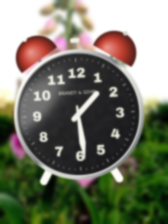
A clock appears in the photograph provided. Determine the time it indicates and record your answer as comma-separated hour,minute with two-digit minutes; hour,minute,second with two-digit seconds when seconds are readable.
1,29
